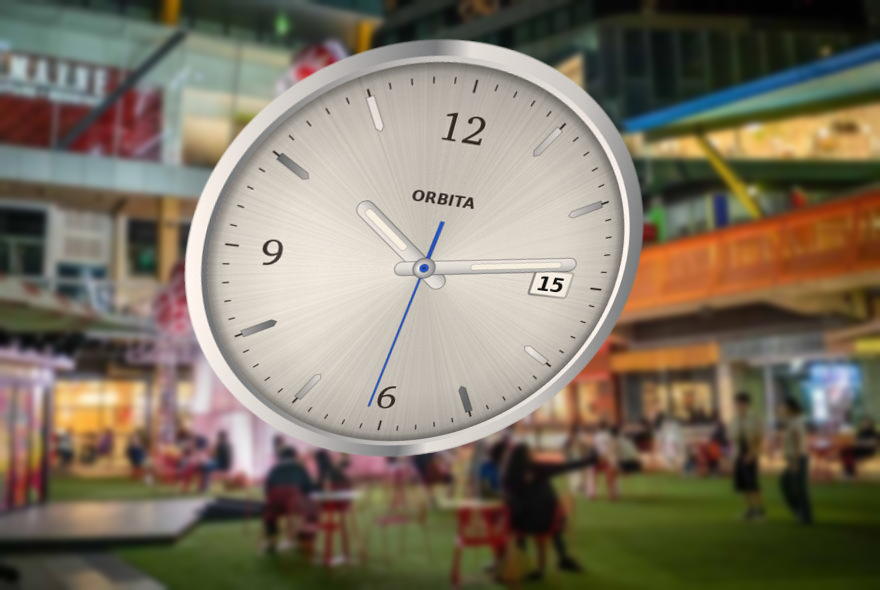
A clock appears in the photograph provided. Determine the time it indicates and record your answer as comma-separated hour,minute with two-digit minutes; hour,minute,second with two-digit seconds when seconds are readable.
10,13,31
